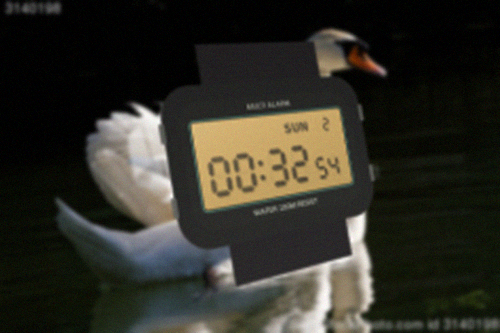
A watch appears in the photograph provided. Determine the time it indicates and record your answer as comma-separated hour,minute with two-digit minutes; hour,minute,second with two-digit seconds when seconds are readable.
0,32,54
